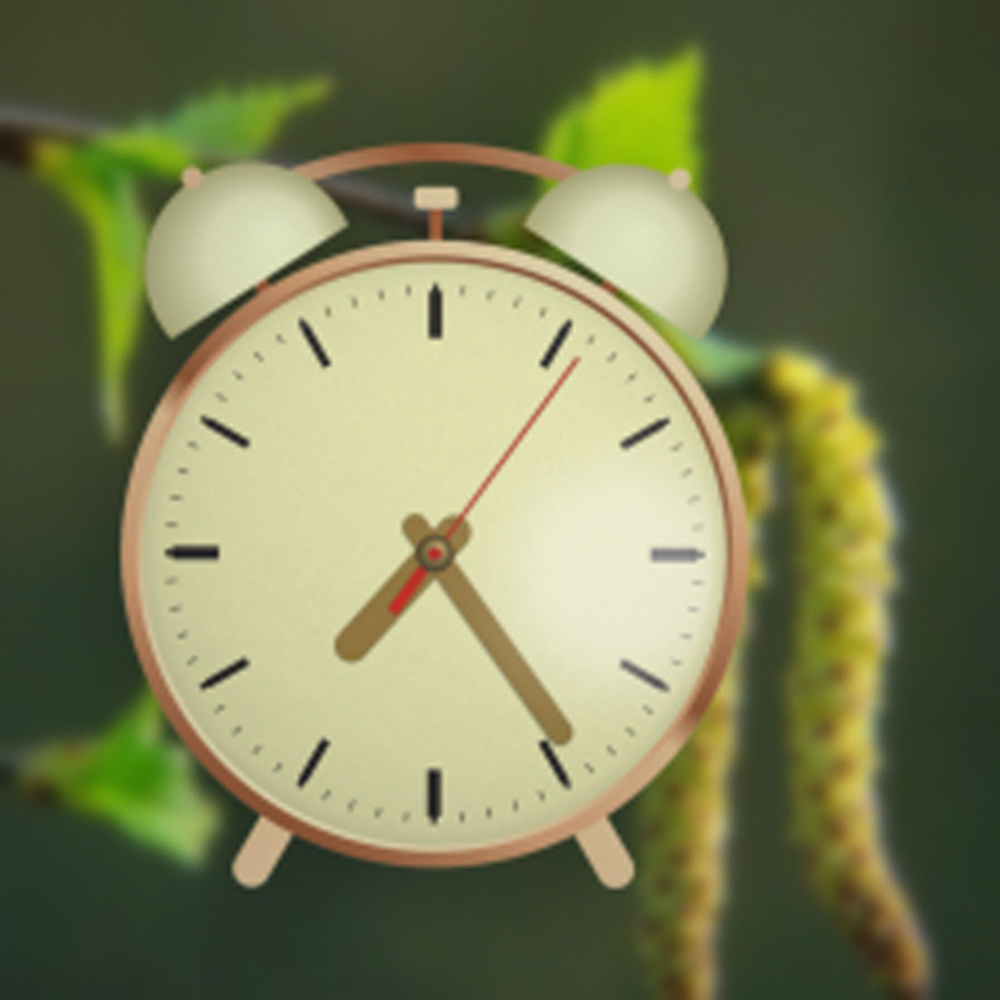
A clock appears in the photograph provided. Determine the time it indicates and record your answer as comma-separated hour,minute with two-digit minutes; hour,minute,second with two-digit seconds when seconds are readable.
7,24,06
